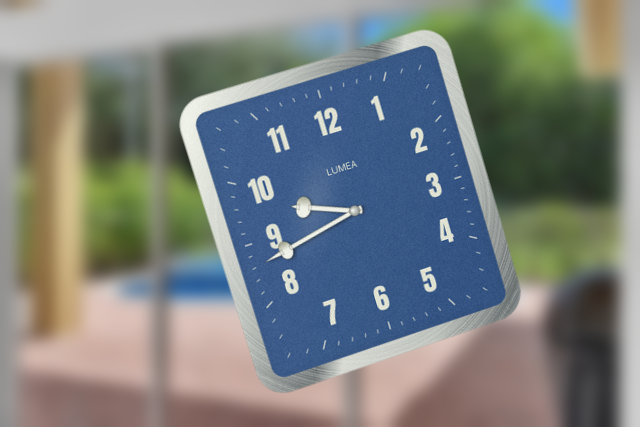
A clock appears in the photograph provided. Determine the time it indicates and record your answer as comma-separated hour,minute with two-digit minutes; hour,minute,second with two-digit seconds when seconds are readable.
9,43
